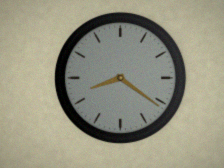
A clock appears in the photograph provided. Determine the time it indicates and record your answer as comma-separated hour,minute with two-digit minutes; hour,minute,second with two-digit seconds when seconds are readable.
8,21
